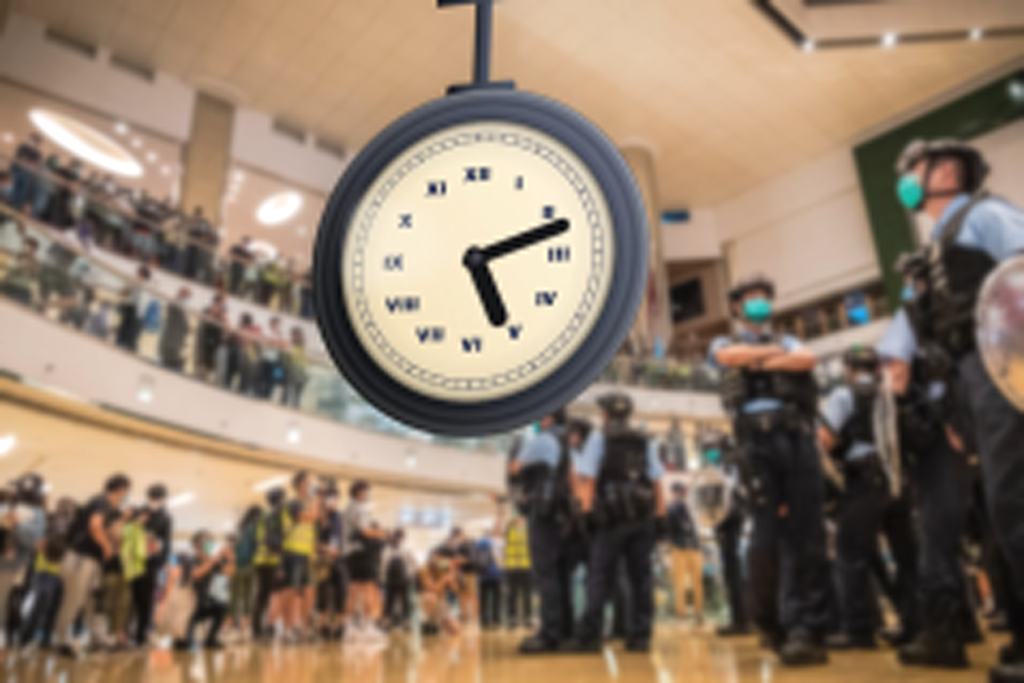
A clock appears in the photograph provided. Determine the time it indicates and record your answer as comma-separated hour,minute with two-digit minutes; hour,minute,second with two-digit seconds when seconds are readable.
5,12
